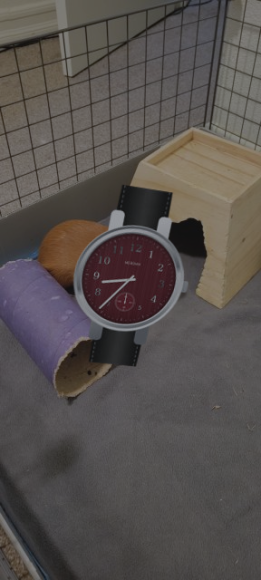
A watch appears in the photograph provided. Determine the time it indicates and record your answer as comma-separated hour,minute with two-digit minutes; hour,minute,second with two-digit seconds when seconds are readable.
8,36
